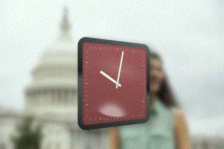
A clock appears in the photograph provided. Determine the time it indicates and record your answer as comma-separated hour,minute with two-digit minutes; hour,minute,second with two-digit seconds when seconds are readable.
10,02
